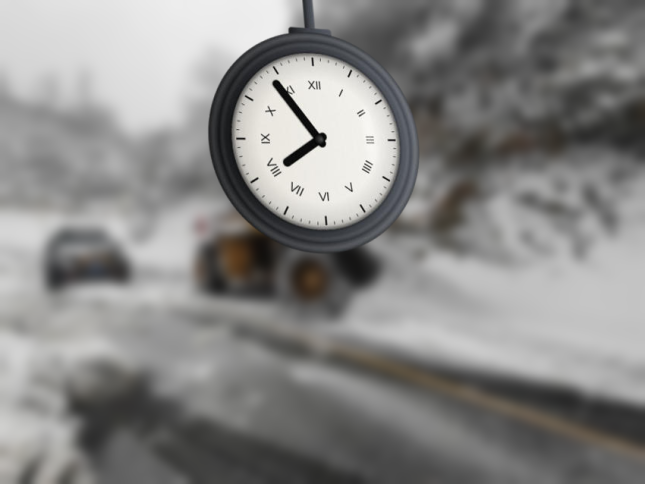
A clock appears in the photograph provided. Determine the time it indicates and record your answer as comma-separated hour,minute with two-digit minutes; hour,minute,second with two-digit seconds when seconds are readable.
7,54
